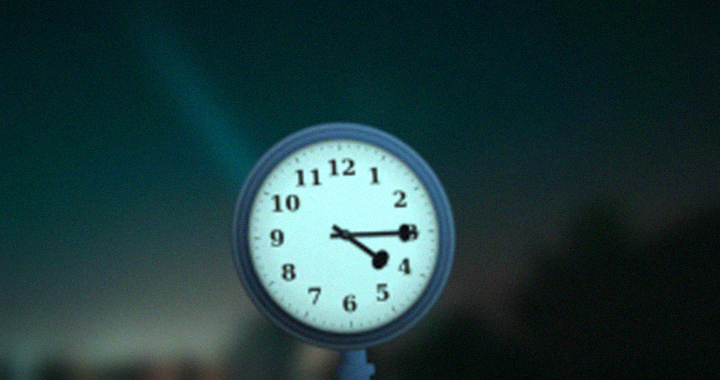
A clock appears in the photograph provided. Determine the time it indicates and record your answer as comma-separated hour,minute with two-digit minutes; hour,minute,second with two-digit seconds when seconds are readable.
4,15
